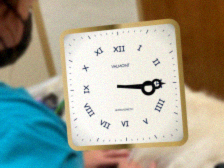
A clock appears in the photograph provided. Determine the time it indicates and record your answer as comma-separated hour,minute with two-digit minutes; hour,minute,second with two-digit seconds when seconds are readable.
3,15
